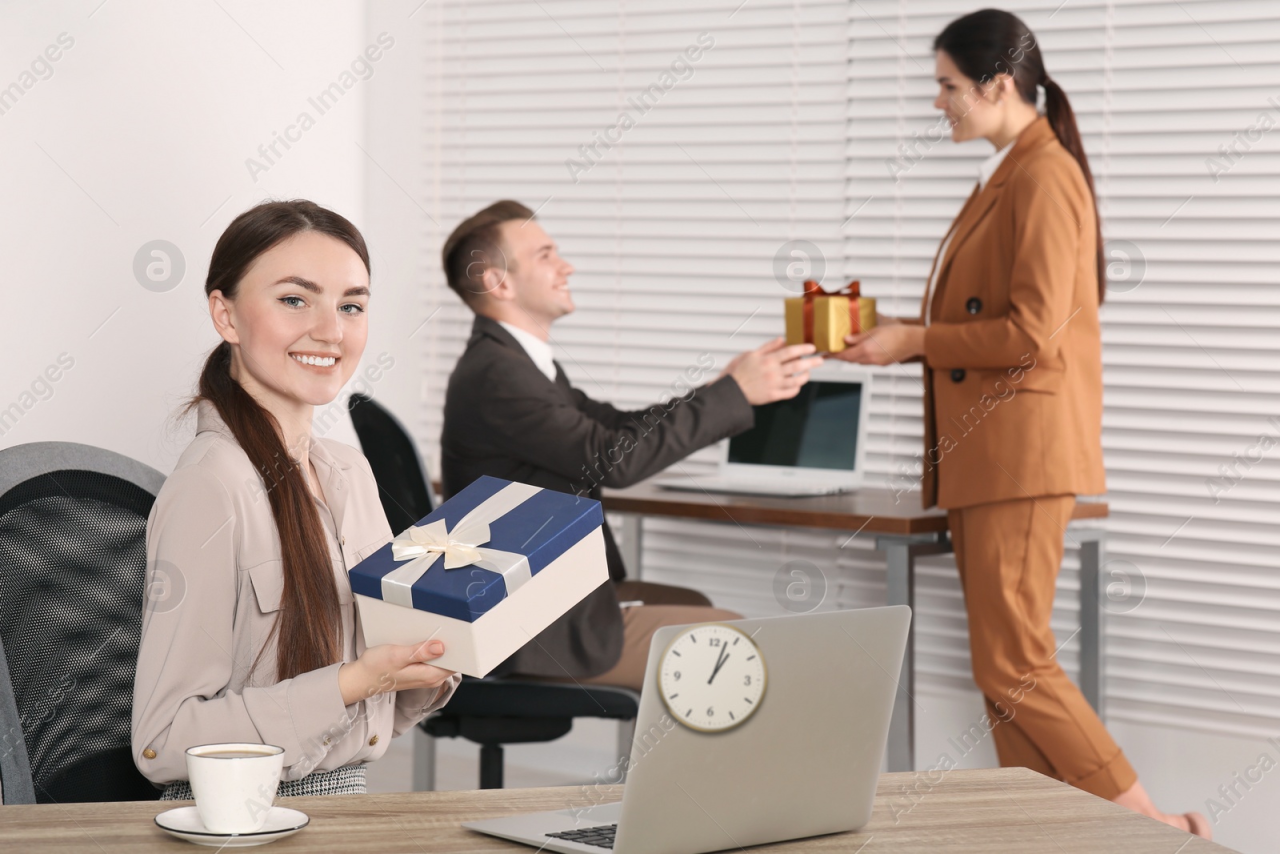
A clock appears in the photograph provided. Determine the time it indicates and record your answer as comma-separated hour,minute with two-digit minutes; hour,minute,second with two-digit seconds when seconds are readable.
1,03
